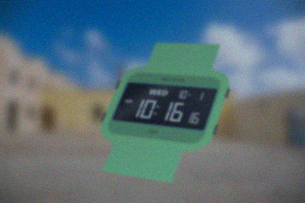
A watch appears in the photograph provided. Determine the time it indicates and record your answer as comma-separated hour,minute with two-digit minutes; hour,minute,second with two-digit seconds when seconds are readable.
10,16
